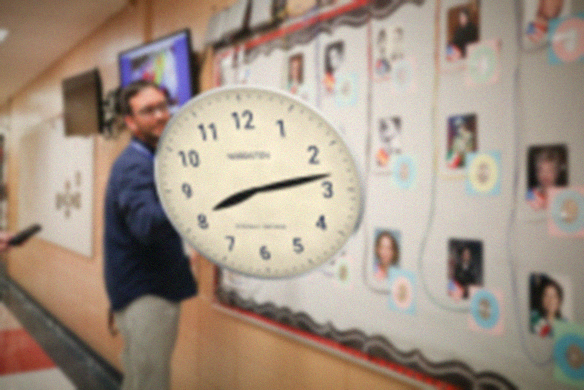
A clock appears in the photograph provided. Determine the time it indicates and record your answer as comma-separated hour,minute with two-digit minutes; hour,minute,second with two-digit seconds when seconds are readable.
8,13
